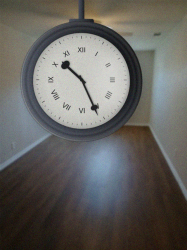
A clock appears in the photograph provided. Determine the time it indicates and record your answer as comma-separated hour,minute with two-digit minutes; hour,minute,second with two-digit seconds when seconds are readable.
10,26
